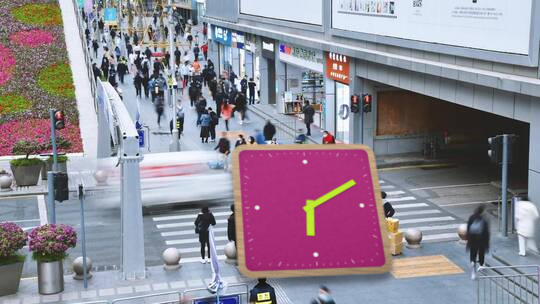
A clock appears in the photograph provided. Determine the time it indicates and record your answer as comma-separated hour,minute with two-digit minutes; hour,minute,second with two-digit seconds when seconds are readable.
6,10
